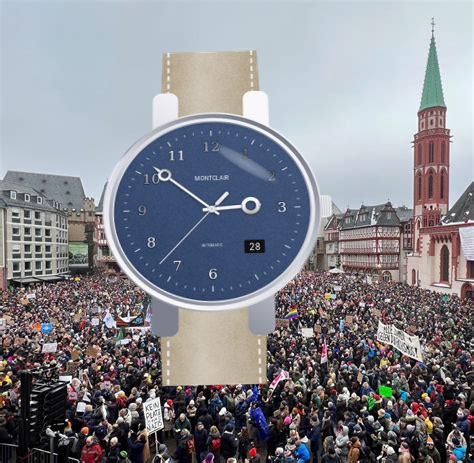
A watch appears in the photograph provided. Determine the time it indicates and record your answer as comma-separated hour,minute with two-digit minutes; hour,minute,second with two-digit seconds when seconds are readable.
2,51,37
